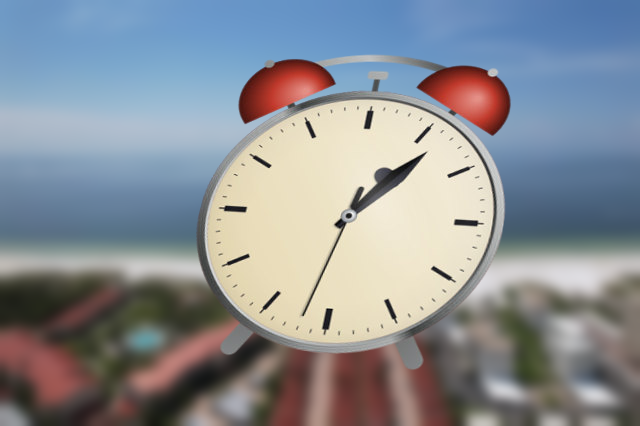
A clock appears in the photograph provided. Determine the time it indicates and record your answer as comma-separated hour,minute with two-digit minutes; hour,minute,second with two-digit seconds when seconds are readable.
1,06,32
